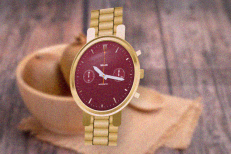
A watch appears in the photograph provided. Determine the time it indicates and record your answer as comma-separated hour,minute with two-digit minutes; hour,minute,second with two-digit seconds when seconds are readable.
10,17
